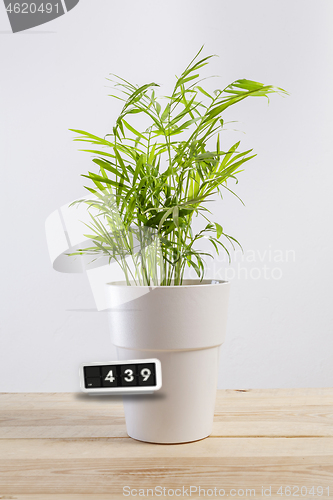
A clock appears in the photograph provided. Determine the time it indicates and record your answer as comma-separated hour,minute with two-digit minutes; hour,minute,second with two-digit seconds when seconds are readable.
4,39
